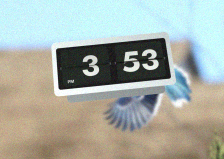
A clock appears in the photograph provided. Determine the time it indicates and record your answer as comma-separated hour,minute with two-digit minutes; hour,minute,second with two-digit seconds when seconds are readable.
3,53
